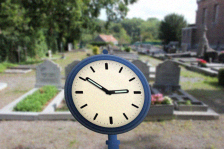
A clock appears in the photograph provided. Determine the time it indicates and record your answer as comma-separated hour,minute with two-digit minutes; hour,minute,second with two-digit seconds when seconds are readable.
2,51
